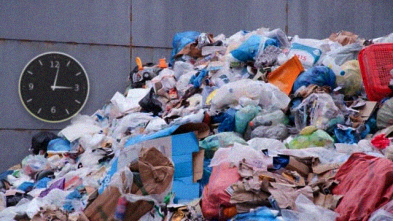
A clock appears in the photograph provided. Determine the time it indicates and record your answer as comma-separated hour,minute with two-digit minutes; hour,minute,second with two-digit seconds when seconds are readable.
3,02
